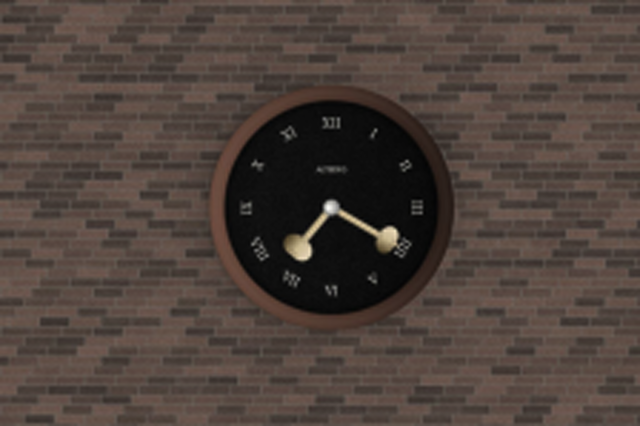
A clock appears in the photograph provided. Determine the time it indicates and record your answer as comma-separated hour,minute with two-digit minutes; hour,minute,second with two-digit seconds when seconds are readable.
7,20
